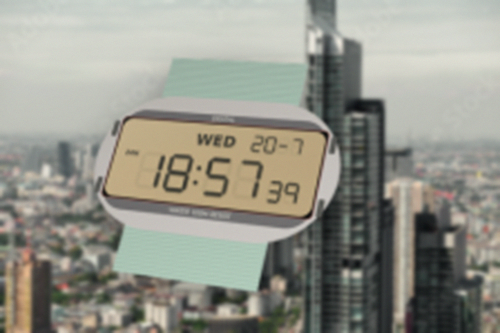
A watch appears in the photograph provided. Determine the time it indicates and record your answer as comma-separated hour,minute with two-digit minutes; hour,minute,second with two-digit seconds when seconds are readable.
18,57,39
